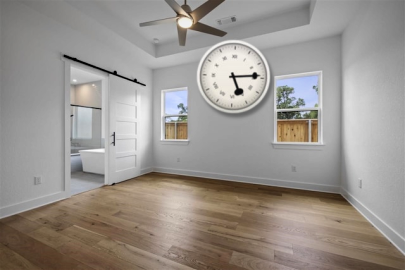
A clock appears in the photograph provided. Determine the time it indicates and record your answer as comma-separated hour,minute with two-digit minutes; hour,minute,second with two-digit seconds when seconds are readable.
5,14
